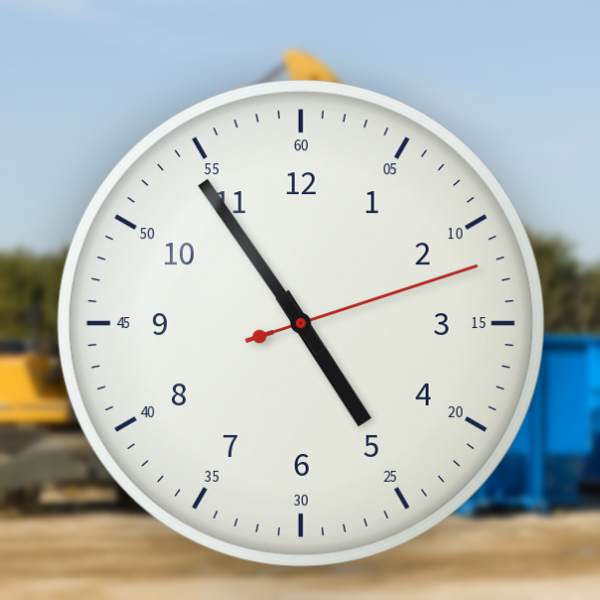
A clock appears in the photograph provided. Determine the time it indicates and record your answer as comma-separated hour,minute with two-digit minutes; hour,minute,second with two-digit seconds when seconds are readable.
4,54,12
